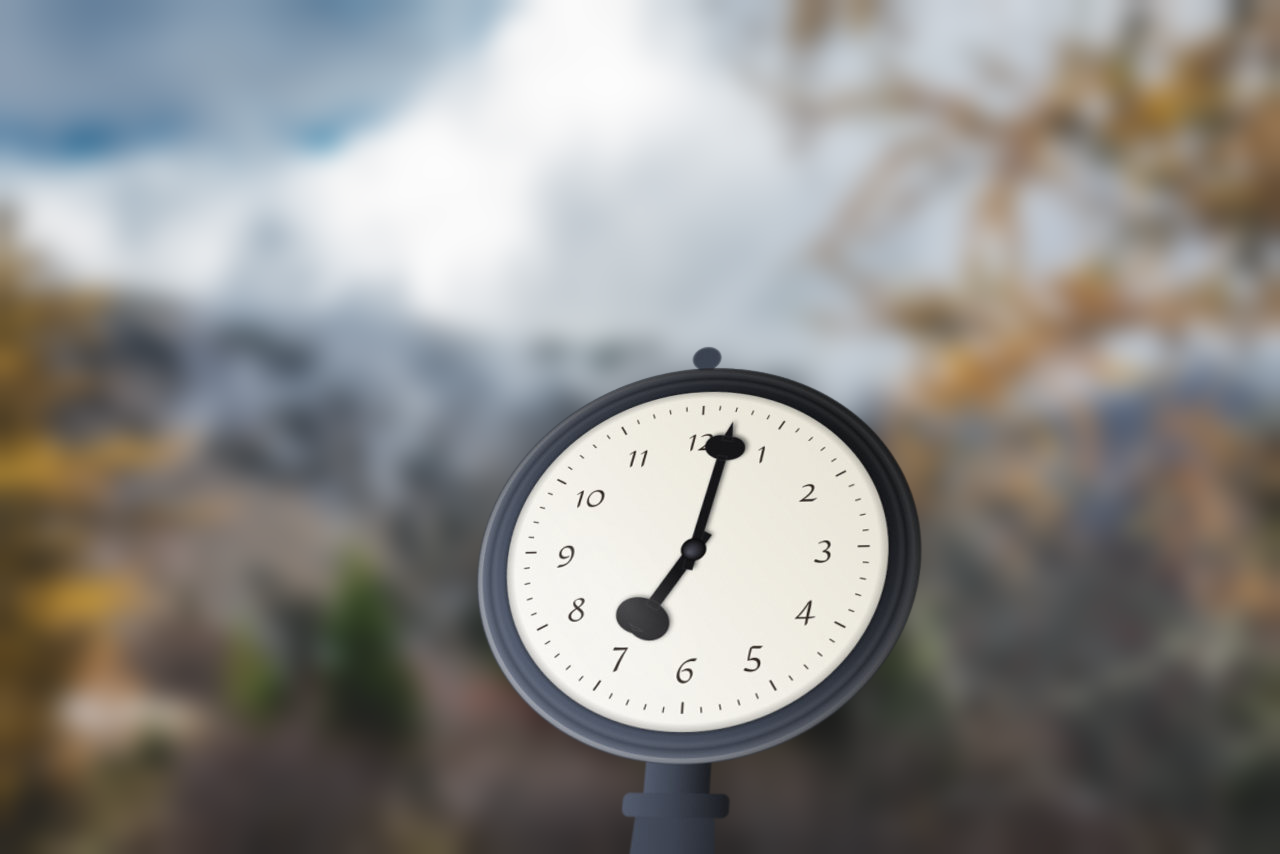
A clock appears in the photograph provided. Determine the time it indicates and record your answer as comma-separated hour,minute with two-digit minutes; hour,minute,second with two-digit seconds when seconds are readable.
7,02
